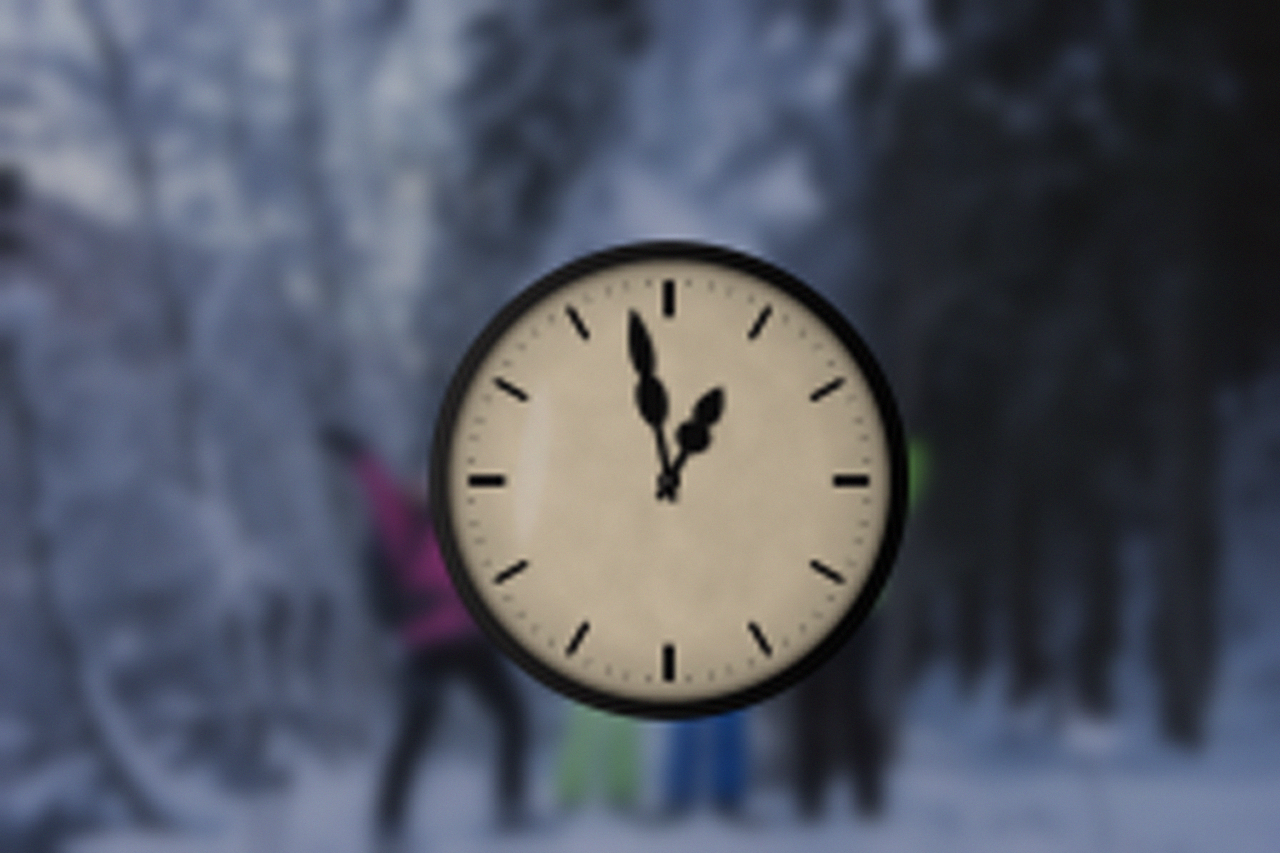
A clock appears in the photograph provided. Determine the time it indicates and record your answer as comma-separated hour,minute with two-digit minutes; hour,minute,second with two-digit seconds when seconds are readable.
12,58
